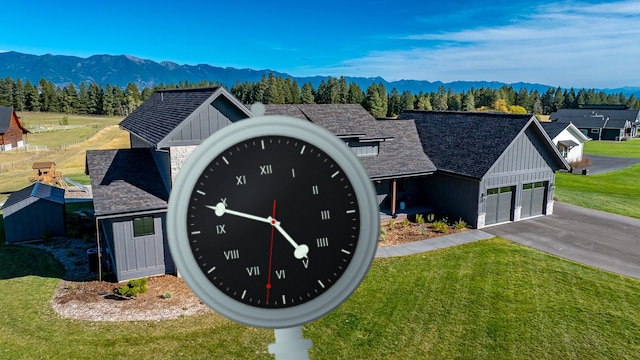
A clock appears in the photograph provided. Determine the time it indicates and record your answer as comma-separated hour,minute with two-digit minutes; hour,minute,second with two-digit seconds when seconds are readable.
4,48,32
